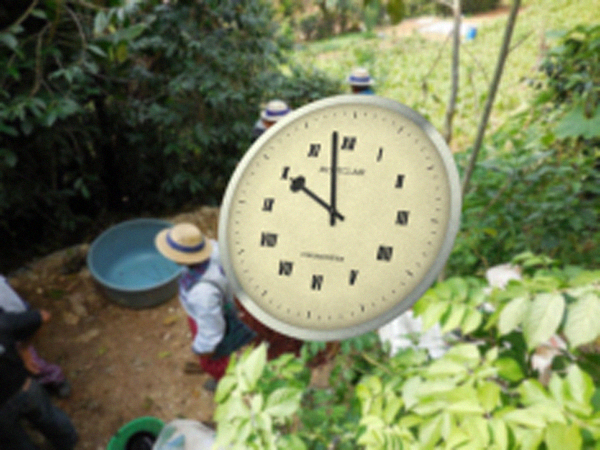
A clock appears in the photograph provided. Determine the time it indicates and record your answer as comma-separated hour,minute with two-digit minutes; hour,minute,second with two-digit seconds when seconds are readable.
9,58
